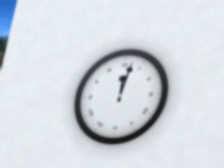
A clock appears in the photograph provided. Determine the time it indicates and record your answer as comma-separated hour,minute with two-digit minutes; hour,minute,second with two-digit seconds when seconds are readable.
12,02
